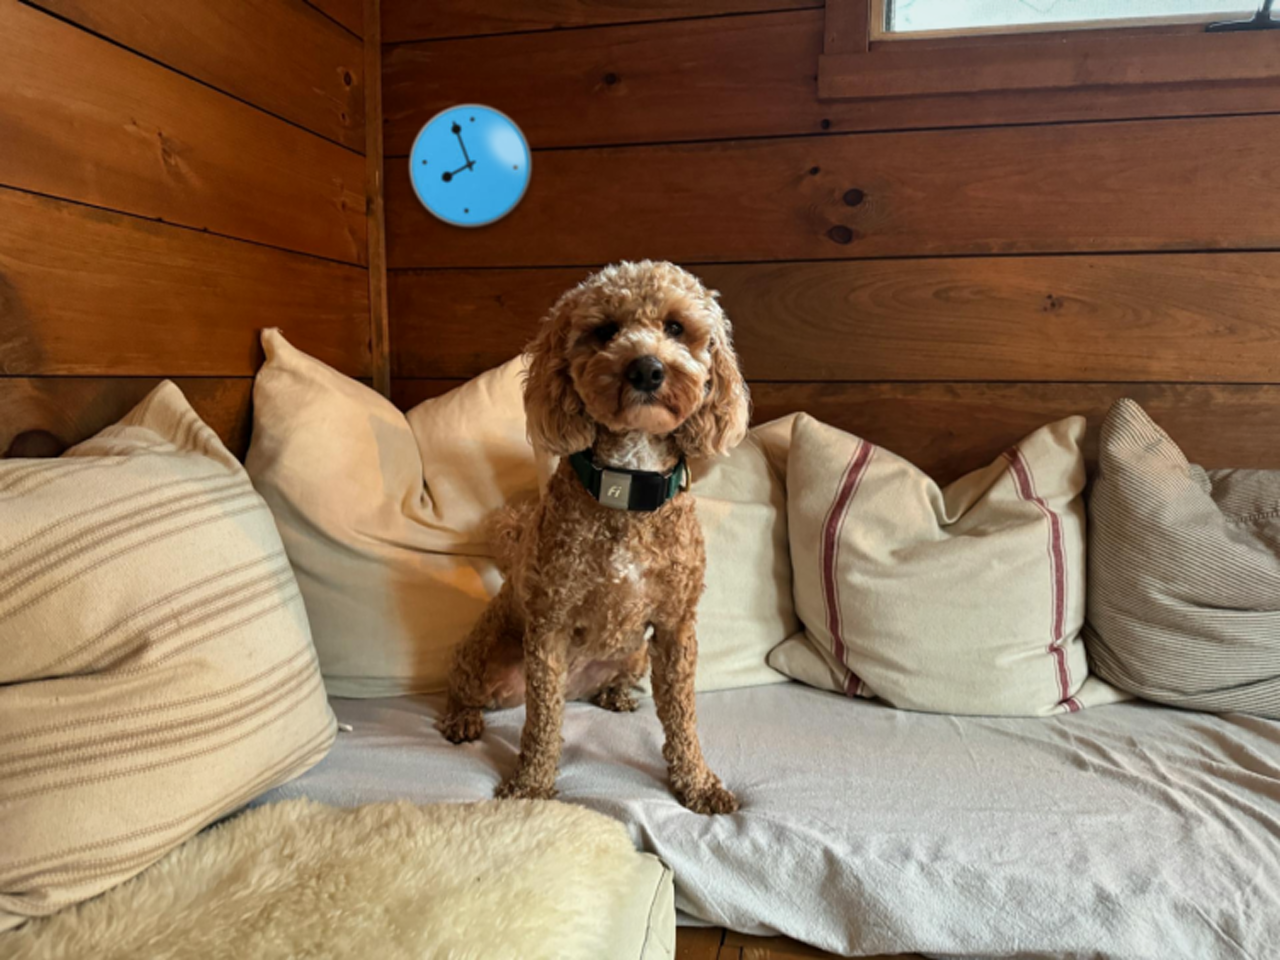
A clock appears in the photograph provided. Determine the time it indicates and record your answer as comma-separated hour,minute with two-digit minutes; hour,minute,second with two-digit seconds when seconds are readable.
7,56
